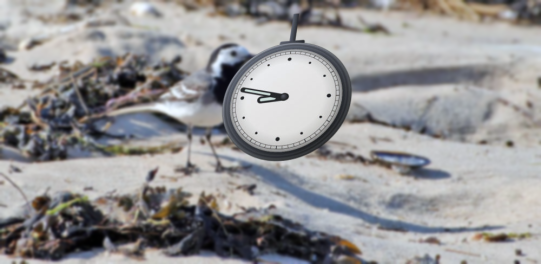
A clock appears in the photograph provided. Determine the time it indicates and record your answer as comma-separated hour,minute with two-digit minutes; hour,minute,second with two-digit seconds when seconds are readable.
8,47
